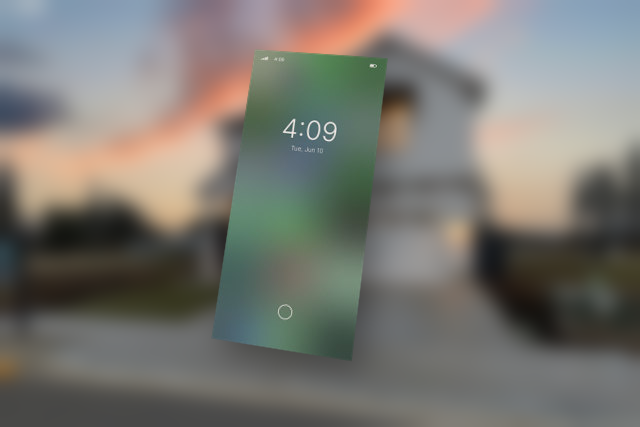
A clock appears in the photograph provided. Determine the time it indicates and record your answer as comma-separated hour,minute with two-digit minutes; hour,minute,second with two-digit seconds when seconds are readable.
4,09
